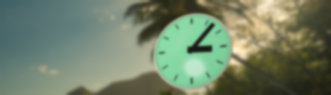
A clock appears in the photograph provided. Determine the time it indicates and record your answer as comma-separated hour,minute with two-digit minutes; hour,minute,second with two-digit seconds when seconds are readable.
3,07
